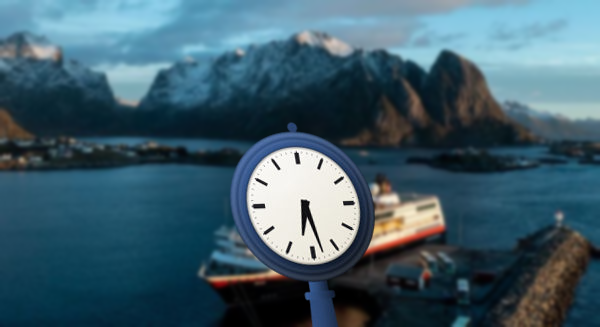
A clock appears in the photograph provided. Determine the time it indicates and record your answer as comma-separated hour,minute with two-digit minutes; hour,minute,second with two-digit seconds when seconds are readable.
6,28
